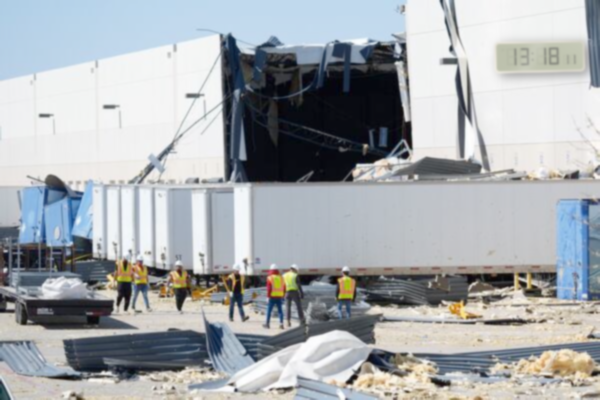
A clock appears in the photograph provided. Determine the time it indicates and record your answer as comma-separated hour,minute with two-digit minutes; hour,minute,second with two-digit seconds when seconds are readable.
13,18
